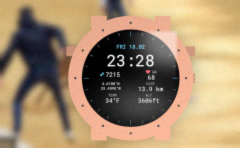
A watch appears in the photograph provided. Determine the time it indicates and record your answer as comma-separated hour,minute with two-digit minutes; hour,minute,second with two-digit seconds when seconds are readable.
23,28
